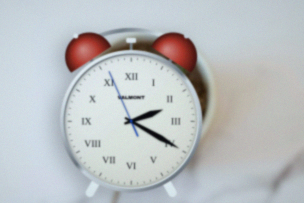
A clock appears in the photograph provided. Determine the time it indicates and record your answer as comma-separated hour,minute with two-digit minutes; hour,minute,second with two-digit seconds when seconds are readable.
2,19,56
